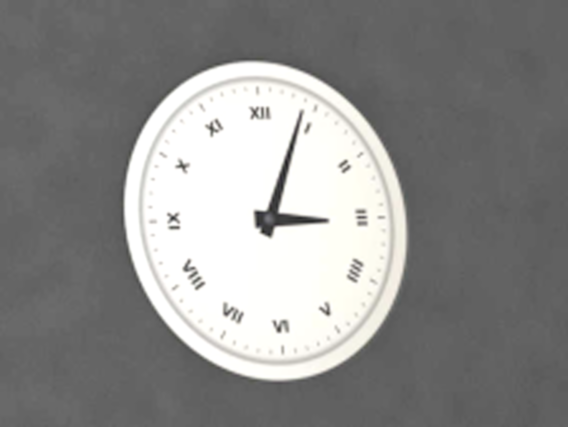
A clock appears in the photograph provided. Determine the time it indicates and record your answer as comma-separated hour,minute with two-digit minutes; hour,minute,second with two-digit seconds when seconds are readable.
3,04
